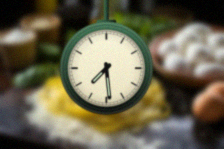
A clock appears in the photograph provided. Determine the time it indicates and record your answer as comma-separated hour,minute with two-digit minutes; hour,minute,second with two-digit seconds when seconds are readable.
7,29
